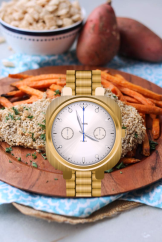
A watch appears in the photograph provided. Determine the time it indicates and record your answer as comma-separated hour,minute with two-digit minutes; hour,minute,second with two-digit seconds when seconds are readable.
3,57
